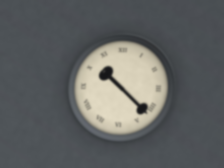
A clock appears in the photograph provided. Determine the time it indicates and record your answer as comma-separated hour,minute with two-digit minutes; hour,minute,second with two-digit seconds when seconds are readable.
10,22
